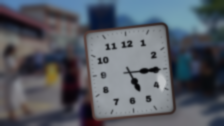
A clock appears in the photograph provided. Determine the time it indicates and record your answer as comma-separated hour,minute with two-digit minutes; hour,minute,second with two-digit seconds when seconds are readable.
5,15
